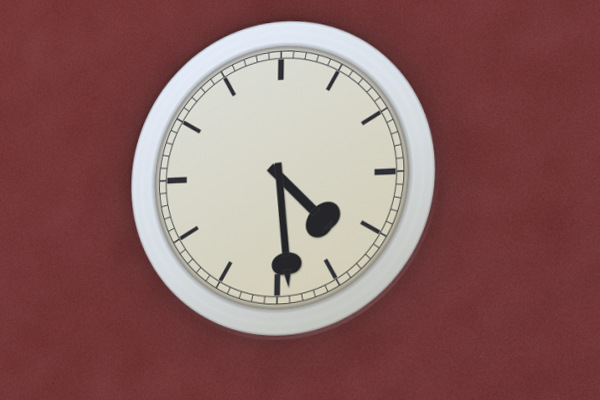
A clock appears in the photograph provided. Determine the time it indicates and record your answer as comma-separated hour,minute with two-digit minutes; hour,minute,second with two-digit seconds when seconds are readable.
4,29
